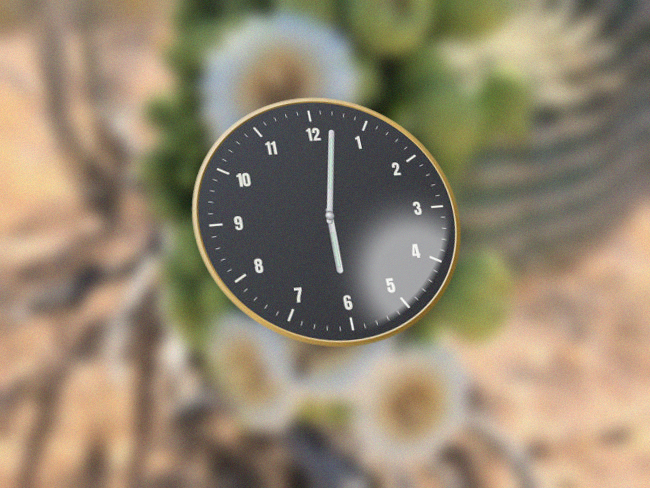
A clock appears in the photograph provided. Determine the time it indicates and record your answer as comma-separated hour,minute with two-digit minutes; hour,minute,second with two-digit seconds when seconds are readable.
6,02
